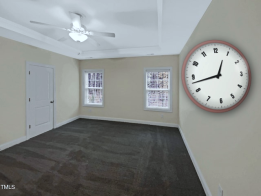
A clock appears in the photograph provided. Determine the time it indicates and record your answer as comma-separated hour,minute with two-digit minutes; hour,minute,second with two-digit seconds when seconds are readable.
12,43
